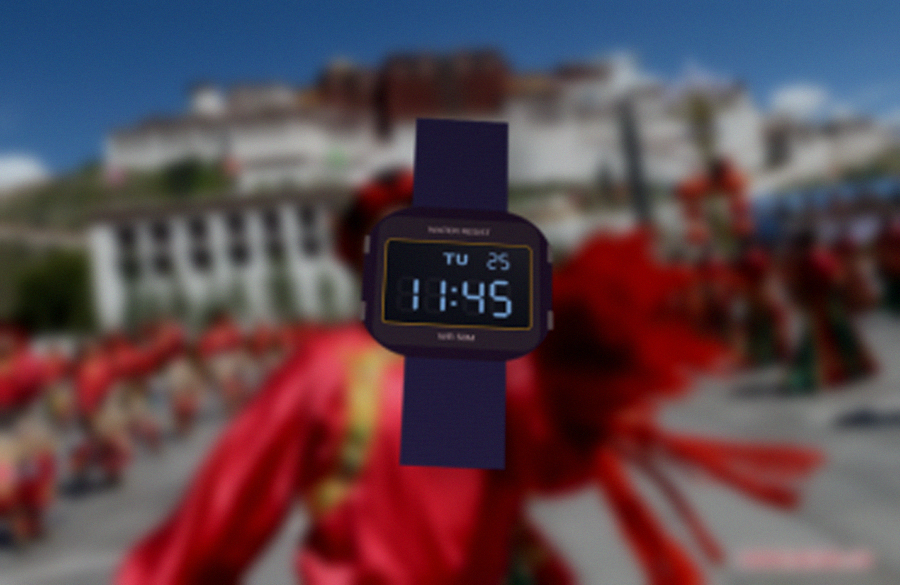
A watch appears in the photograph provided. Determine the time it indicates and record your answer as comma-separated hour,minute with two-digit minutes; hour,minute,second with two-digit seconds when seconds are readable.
11,45
